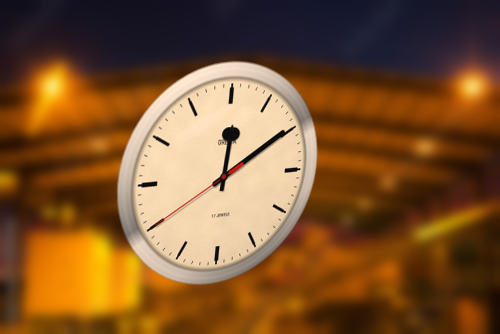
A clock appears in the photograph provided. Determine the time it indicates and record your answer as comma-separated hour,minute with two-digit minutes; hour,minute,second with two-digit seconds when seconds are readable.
12,09,40
